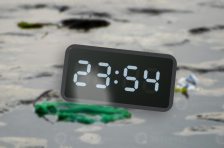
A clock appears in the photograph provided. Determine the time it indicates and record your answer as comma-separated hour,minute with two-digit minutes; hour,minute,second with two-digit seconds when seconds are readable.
23,54
